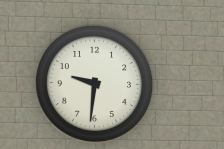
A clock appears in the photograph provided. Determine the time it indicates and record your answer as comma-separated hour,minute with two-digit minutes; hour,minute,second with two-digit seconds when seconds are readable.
9,31
